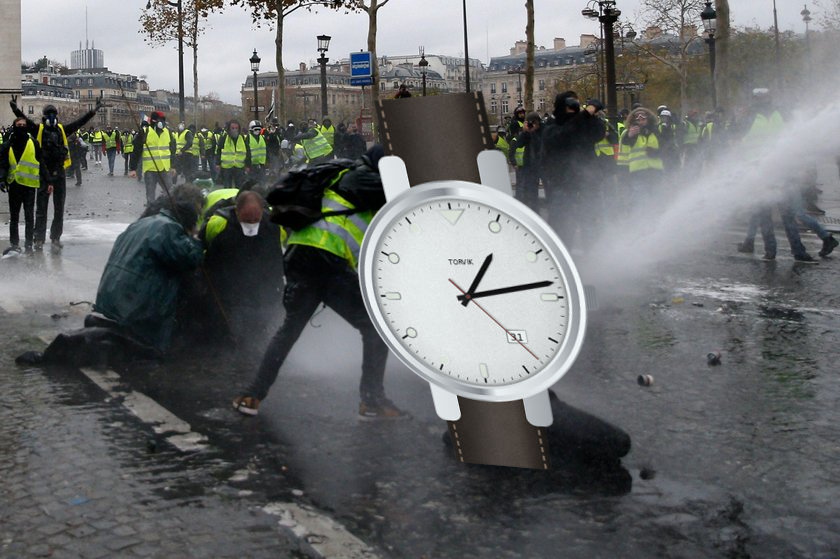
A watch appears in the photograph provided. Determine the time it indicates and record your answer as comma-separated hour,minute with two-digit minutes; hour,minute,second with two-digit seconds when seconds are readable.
1,13,23
